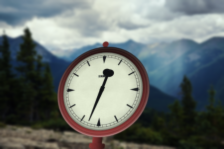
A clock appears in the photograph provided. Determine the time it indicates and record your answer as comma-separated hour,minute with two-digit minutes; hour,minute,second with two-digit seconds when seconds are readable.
12,33
